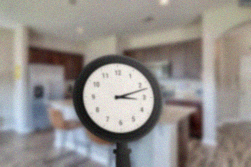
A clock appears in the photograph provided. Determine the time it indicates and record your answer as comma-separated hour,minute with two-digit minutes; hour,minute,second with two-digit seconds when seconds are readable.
3,12
